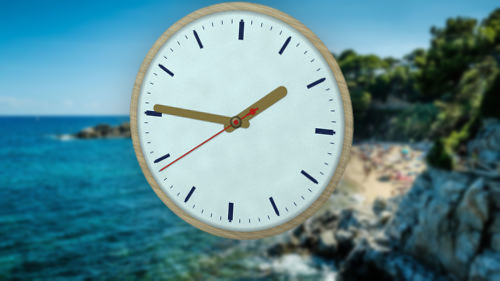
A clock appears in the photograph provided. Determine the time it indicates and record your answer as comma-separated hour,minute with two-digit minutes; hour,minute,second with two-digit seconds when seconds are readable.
1,45,39
